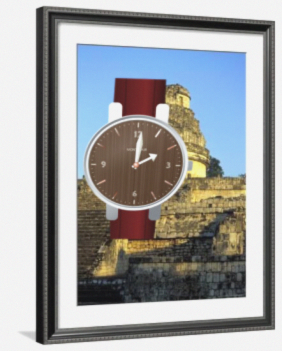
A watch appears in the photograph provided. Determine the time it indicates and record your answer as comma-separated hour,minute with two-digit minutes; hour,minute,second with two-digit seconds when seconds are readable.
2,01
